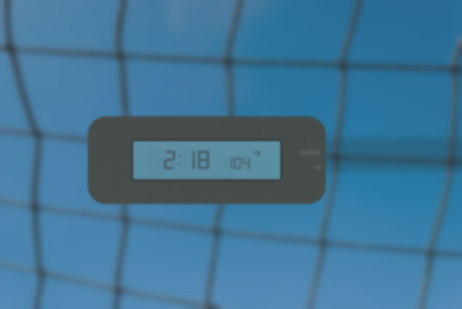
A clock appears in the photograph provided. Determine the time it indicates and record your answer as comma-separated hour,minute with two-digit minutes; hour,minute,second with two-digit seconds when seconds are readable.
2,18
